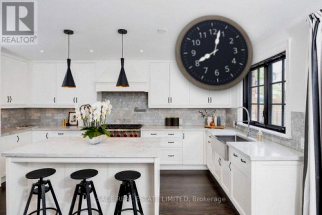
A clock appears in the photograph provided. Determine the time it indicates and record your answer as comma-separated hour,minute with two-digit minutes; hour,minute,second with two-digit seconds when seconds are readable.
8,03
